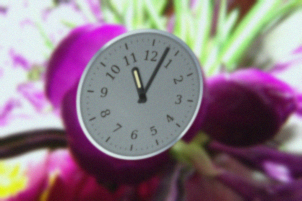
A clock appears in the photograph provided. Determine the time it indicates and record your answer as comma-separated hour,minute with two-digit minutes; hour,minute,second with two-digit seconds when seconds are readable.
11,03
